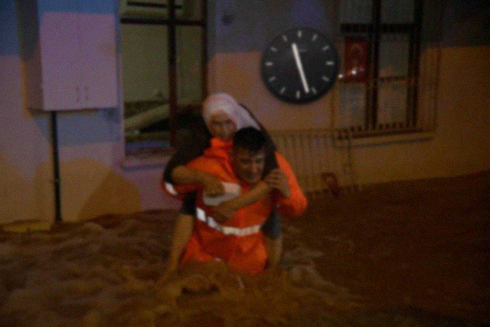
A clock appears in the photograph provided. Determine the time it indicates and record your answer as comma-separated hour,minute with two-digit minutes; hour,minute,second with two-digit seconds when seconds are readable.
11,27
